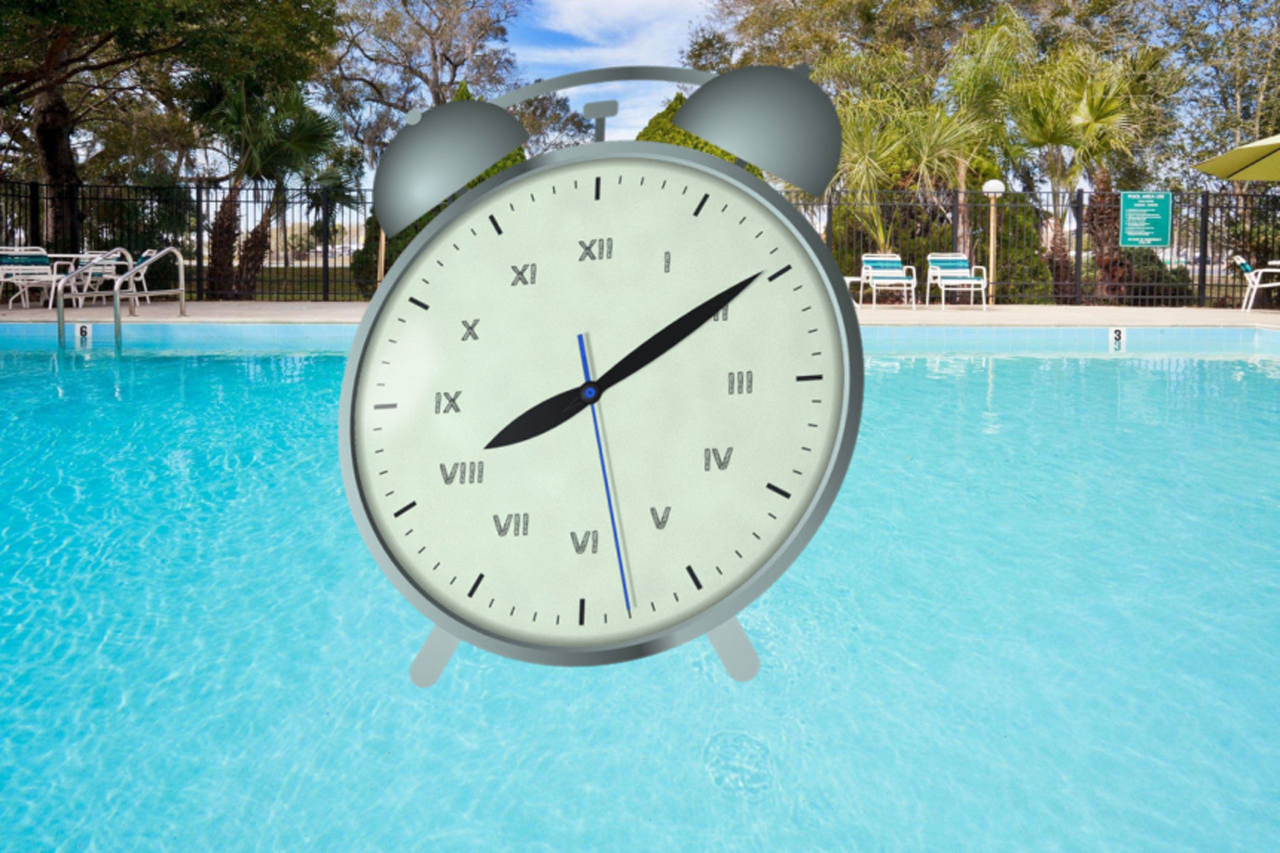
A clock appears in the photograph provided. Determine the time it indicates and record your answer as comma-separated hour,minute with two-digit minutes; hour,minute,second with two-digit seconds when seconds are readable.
8,09,28
